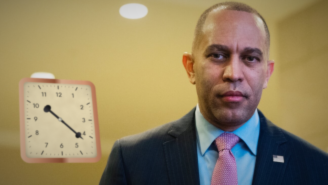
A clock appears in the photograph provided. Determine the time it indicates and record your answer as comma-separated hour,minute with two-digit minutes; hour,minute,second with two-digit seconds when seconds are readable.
10,22
